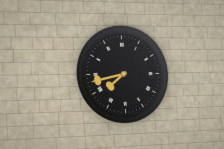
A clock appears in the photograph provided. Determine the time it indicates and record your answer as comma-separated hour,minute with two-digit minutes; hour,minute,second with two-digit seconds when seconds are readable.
7,43
